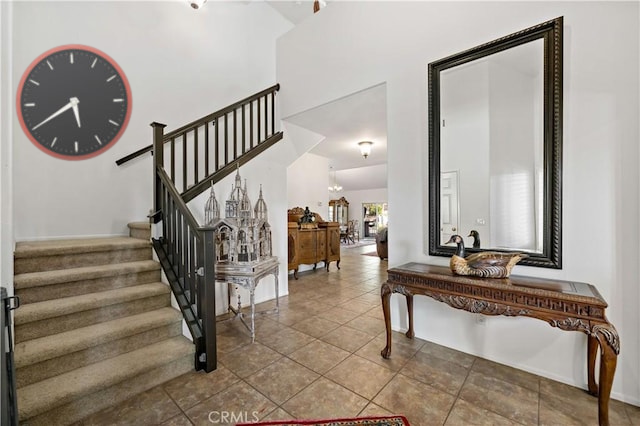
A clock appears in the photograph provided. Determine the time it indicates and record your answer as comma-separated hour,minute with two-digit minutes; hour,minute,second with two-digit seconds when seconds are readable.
5,40
